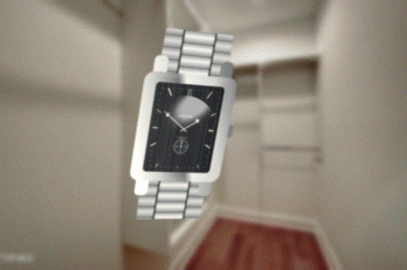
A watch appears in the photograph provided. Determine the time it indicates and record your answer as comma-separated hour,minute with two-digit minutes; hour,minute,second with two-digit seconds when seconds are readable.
1,51
